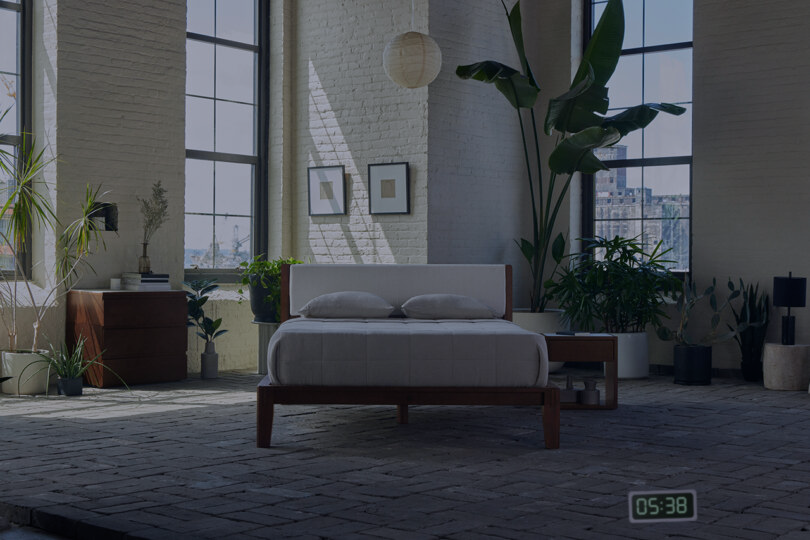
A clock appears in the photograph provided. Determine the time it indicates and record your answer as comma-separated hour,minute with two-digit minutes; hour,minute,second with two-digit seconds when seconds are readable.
5,38
